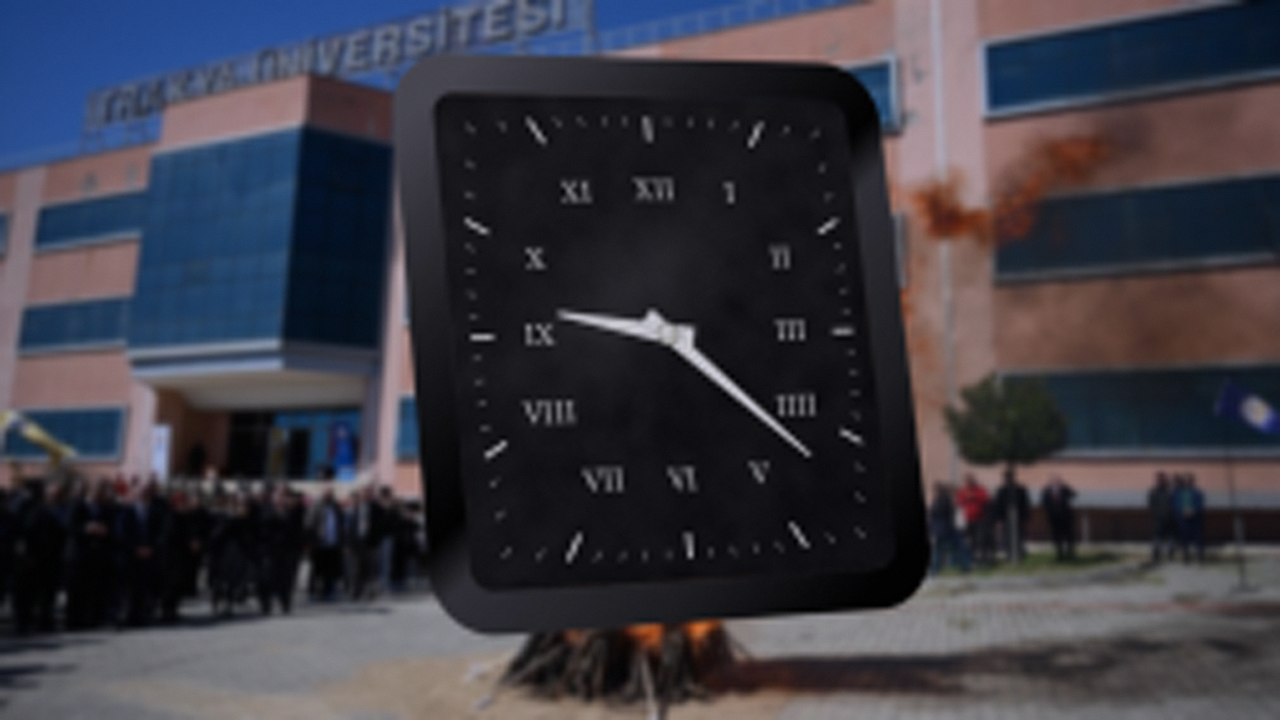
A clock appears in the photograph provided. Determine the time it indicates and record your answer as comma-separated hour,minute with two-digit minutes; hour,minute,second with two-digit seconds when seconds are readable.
9,22
